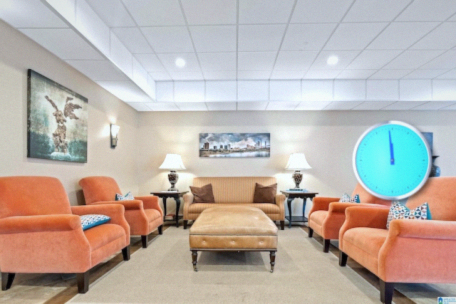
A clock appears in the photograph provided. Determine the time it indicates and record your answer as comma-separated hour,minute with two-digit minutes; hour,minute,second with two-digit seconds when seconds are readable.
11,59
